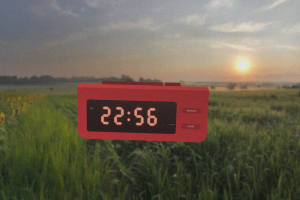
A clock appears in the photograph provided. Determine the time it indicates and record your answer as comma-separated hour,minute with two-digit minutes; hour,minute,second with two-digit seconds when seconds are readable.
22,56
